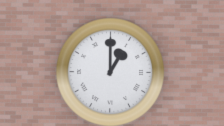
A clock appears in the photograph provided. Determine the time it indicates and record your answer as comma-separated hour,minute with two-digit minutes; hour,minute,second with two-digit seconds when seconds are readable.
1,00
